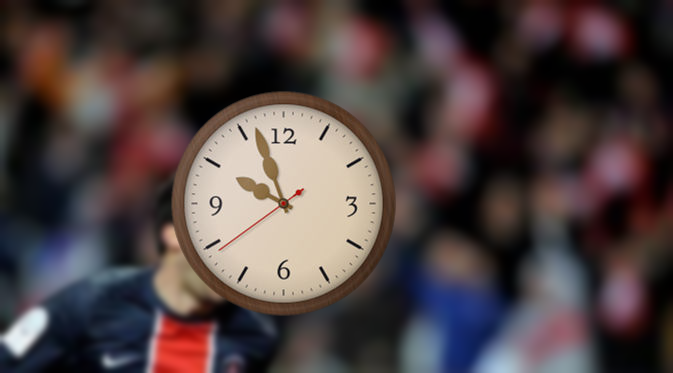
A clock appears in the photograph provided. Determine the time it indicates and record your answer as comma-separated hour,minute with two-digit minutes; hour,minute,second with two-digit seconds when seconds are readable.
9,56,39
